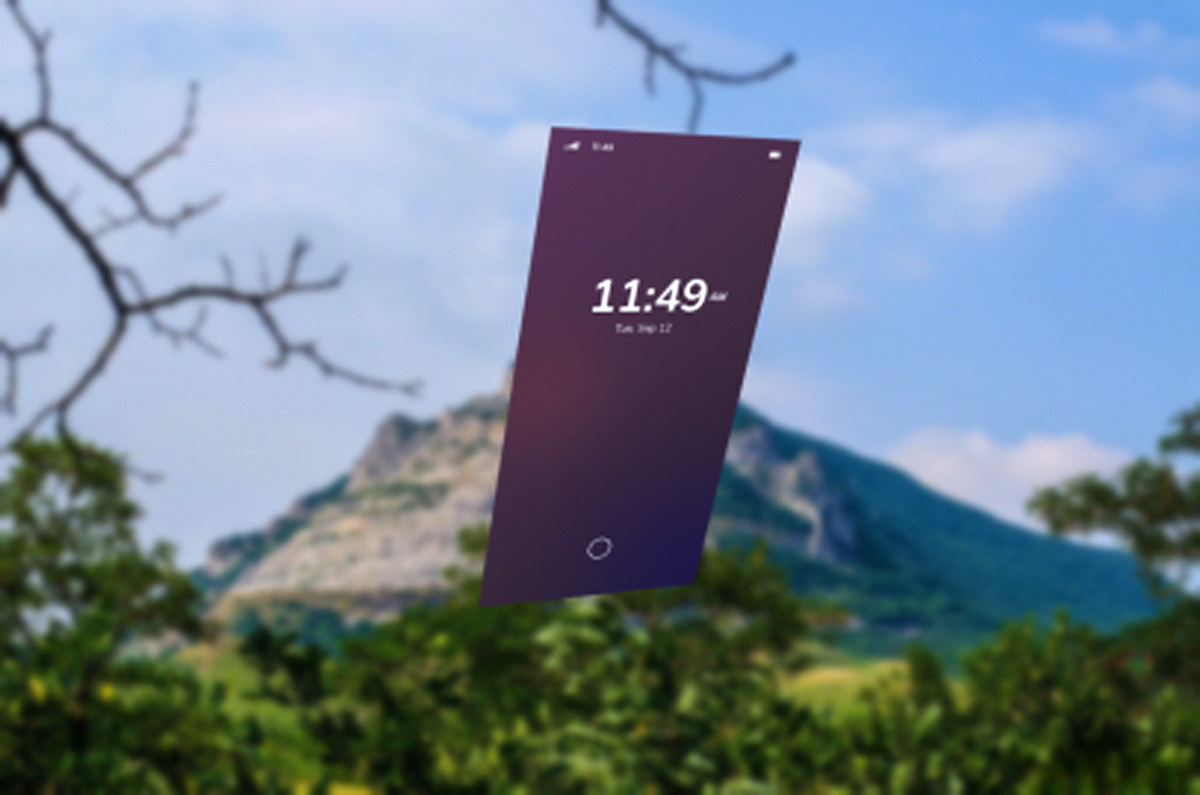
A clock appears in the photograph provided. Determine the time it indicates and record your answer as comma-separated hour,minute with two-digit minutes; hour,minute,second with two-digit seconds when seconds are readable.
11,49
